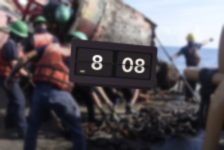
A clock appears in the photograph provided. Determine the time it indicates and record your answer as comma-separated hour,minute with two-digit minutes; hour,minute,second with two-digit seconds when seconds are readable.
8,08
